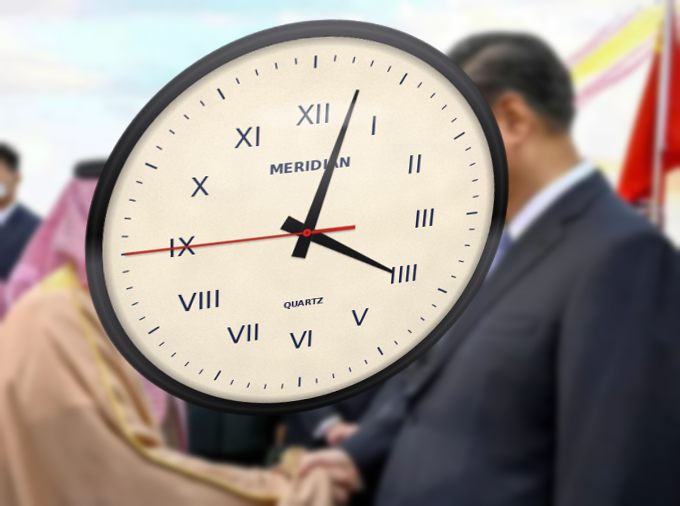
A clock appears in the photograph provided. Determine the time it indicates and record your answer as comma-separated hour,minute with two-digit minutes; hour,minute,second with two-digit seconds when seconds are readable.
4,02,45
